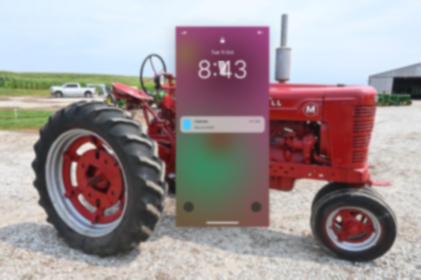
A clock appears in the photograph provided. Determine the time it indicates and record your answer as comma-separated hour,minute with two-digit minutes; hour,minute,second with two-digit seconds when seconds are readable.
8,43
